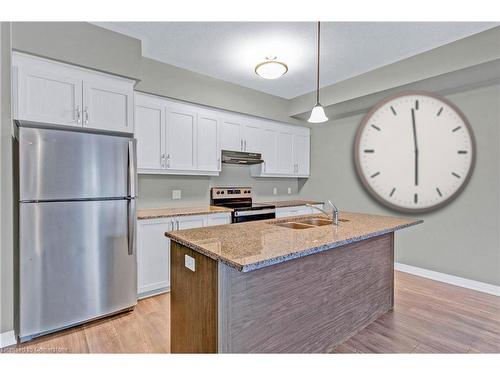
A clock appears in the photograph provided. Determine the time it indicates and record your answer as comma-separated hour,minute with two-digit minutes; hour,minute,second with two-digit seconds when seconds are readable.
5,59
